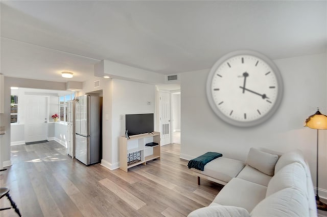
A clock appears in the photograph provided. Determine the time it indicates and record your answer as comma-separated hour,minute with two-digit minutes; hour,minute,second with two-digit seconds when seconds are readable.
12,19
